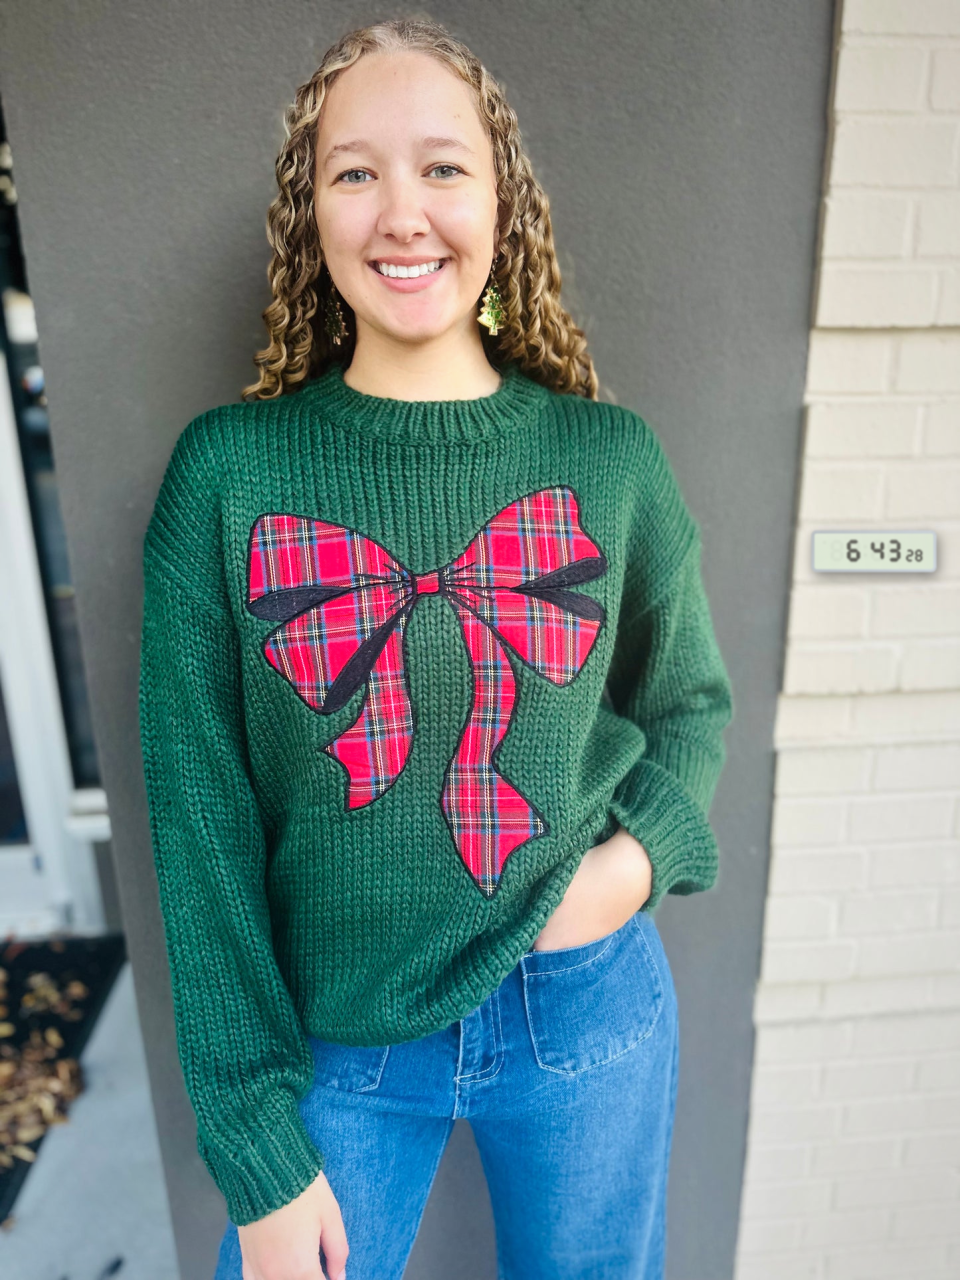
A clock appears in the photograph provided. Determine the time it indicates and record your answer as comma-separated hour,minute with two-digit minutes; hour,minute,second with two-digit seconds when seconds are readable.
6,43,28
